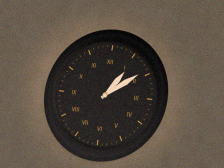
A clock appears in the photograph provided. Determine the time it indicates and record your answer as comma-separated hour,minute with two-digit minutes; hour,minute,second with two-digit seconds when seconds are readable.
1,09
